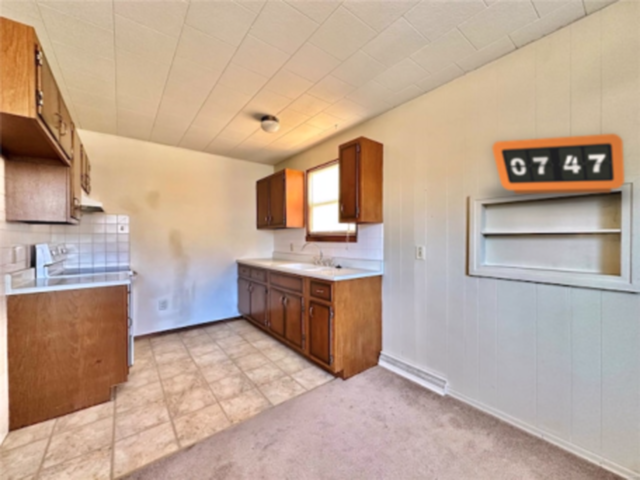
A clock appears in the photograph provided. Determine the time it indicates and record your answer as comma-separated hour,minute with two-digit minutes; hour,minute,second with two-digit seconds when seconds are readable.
7,47
